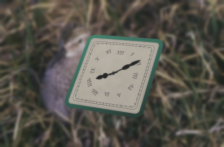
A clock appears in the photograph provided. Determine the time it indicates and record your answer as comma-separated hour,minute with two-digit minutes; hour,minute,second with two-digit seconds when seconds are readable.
8,09
